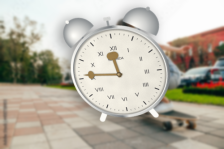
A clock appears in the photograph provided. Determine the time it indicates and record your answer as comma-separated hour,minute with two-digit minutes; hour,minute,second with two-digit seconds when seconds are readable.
11,46
